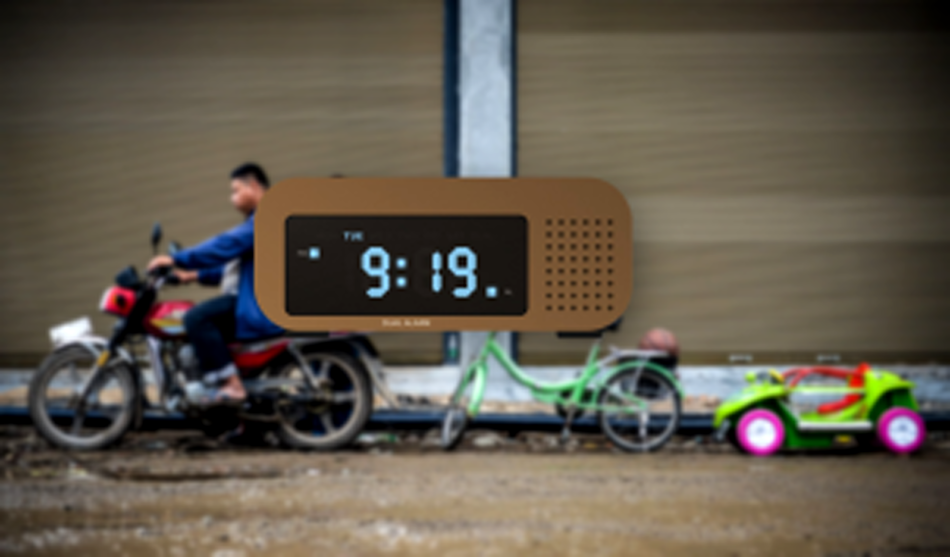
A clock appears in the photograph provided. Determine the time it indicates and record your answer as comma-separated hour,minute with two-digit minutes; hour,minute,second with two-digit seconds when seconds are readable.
9,19
